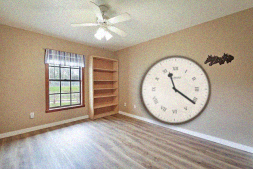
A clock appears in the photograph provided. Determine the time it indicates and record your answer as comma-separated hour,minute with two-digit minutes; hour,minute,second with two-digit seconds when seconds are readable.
11,21
